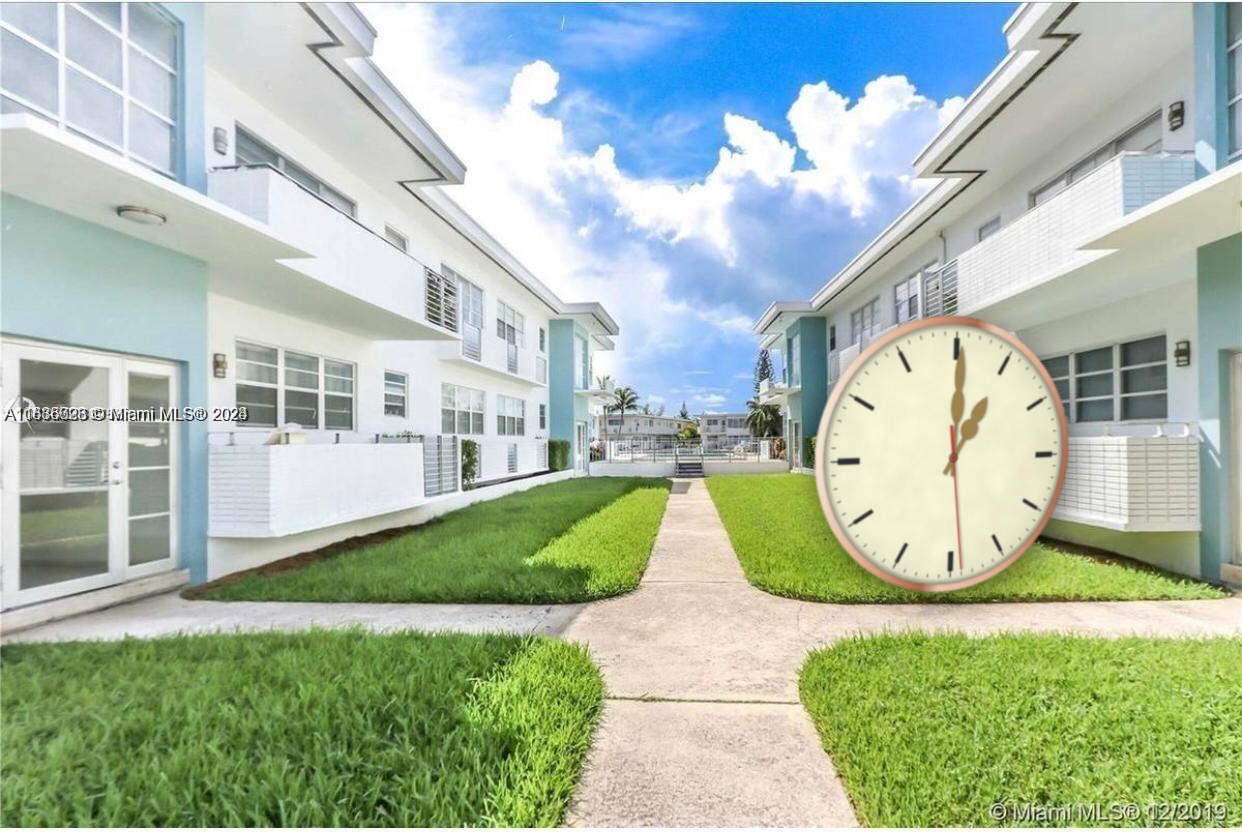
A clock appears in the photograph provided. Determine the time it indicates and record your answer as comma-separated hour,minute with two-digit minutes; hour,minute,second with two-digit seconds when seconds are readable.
1,00,29
